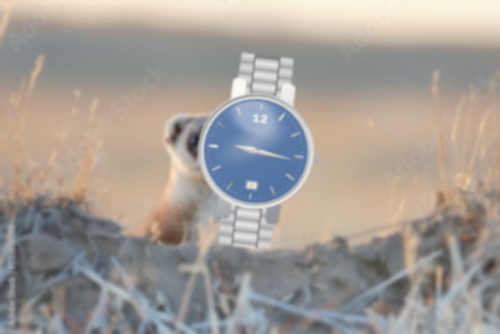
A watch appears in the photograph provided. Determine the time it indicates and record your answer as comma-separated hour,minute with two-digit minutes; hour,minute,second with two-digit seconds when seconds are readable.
9,16
